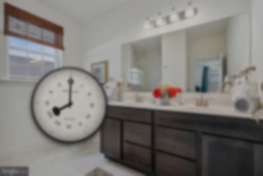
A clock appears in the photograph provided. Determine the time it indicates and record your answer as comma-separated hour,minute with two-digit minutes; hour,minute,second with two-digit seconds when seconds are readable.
8,00
